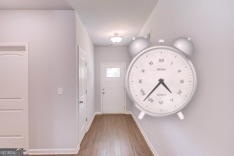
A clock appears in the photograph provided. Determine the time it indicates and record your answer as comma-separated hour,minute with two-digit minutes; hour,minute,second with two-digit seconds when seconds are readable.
4,37
